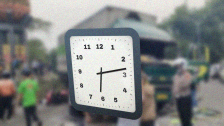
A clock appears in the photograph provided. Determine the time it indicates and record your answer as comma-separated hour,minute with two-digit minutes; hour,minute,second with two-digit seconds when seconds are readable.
6,13
